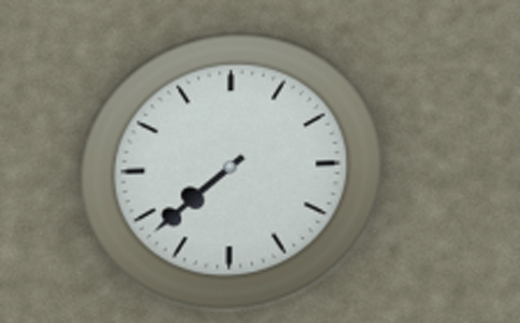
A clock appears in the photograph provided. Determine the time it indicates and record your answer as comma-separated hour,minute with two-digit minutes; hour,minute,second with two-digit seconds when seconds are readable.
7,38
